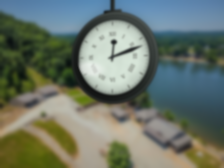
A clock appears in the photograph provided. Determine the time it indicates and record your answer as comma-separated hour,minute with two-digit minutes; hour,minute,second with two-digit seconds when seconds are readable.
12,12
